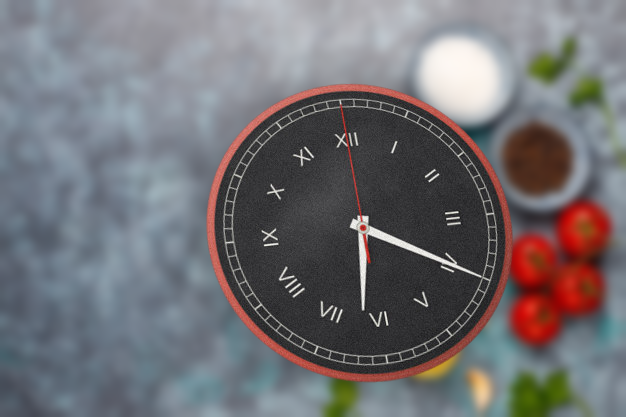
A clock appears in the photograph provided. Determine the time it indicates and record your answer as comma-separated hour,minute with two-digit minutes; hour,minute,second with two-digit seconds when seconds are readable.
6,20,00
